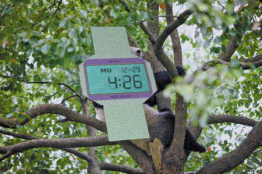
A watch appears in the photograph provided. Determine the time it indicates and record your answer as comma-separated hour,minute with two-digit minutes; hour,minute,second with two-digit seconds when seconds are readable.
4,26
